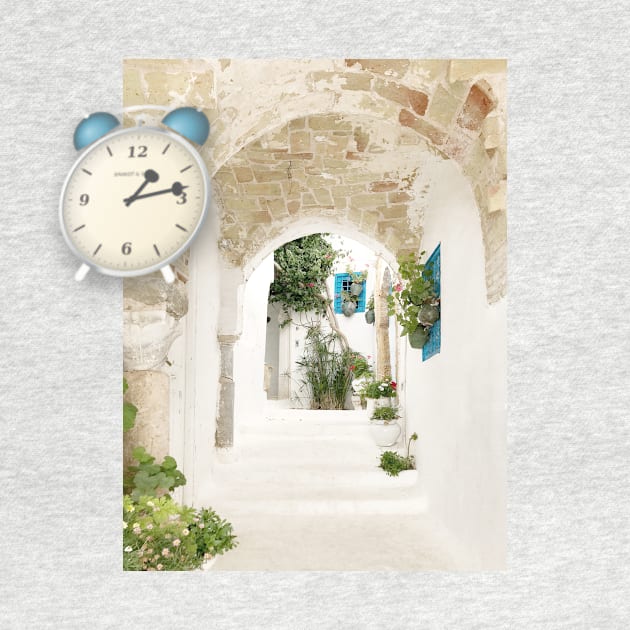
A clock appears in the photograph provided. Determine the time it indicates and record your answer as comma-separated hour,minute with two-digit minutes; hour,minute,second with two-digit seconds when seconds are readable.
1,13
